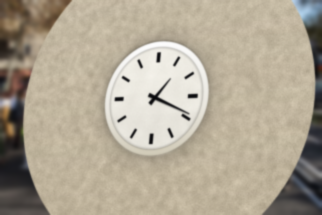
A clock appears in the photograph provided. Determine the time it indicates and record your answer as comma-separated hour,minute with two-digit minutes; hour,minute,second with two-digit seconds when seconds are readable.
1,19
